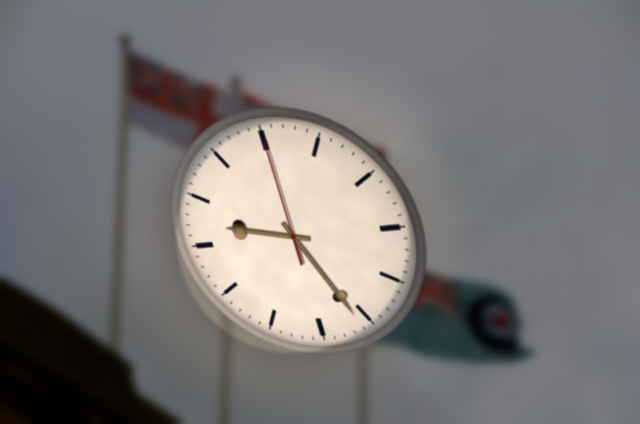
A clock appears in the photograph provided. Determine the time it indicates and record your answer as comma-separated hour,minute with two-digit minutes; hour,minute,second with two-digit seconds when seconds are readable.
9,26,00
